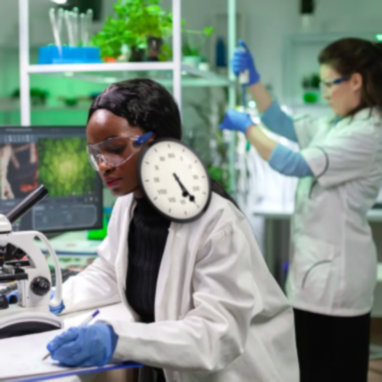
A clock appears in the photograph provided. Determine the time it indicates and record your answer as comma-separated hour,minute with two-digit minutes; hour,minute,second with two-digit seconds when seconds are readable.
5,25
